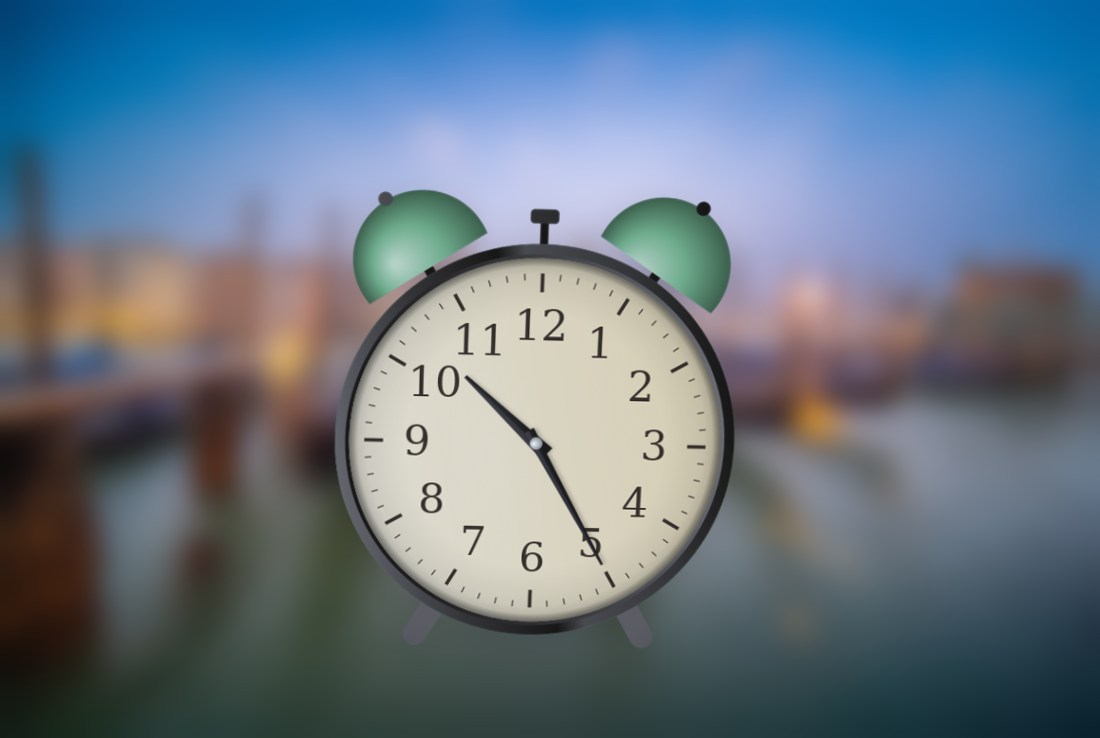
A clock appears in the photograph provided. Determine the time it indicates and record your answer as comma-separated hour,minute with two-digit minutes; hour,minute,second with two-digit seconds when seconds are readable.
10,25
